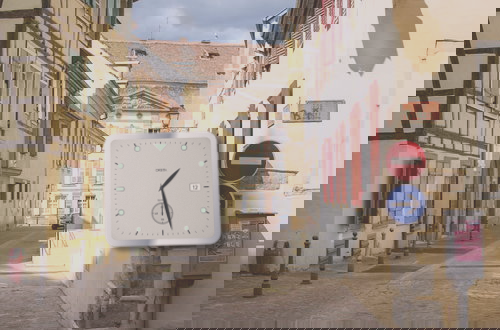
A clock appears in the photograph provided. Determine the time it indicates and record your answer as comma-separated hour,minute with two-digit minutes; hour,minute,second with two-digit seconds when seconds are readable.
1,28
